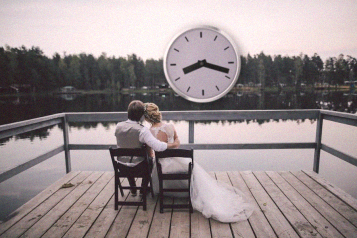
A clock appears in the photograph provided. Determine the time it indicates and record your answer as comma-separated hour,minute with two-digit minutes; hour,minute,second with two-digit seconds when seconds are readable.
8,18
